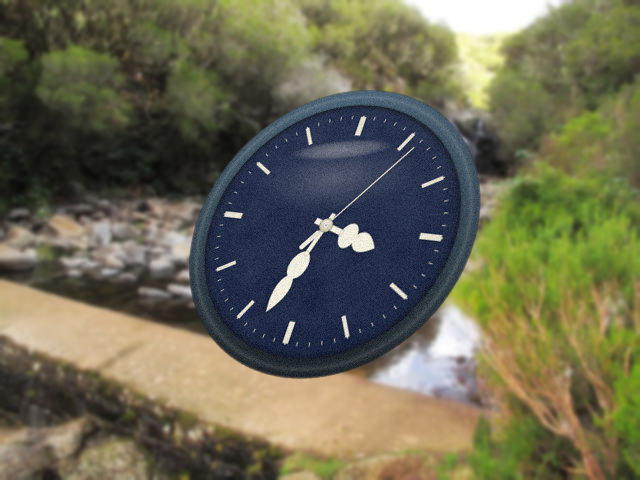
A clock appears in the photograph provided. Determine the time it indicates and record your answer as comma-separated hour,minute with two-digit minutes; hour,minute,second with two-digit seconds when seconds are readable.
3,33,06
